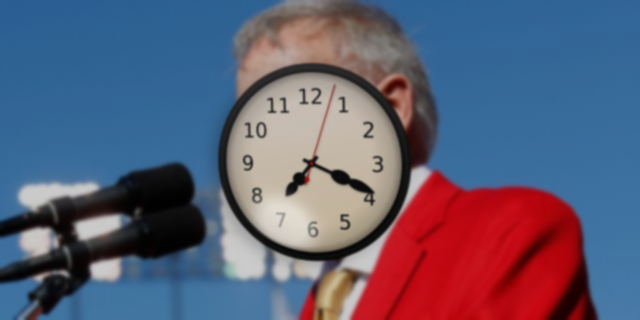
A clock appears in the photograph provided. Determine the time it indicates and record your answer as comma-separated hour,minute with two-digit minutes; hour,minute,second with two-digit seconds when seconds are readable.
7,19,03
